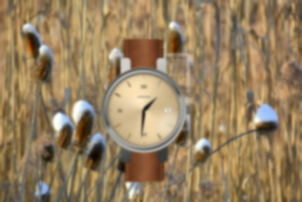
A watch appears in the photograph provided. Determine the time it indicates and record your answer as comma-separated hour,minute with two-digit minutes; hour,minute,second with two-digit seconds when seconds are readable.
1,31
